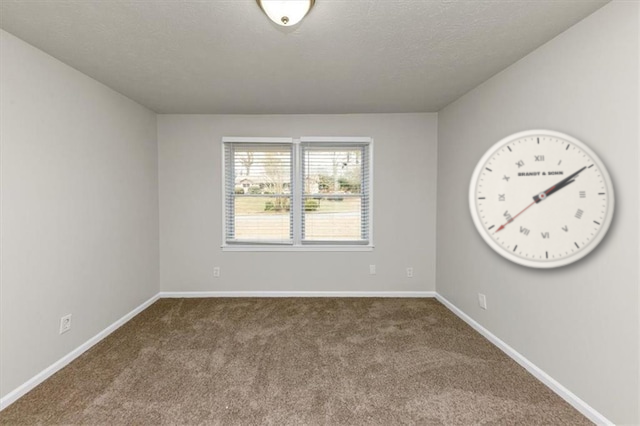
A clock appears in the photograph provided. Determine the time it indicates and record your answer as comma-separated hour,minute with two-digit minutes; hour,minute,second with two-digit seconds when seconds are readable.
2,09,39
